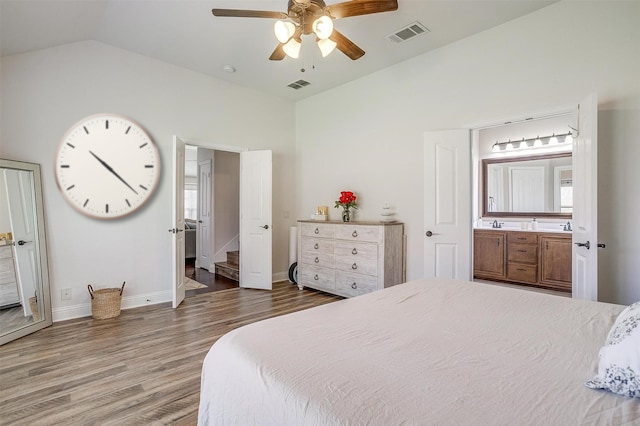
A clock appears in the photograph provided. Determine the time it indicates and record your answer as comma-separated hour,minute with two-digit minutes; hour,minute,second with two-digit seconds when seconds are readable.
10,22
